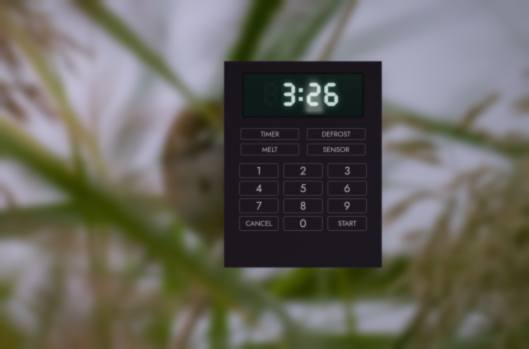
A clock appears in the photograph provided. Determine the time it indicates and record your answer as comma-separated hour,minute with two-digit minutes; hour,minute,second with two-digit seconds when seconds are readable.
3,26
